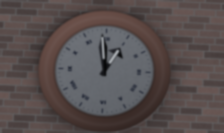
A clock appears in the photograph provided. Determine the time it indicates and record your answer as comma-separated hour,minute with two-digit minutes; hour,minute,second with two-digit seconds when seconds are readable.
12,59
